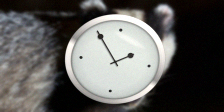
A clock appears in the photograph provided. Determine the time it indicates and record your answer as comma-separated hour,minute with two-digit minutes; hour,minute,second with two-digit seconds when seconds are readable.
1,54
